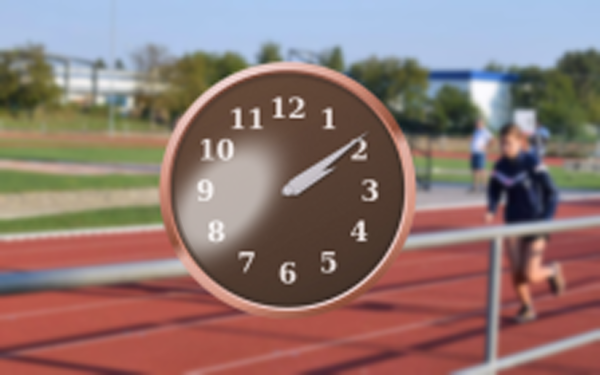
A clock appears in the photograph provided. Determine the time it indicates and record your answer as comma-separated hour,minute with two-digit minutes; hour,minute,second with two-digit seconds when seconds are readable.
2,09
